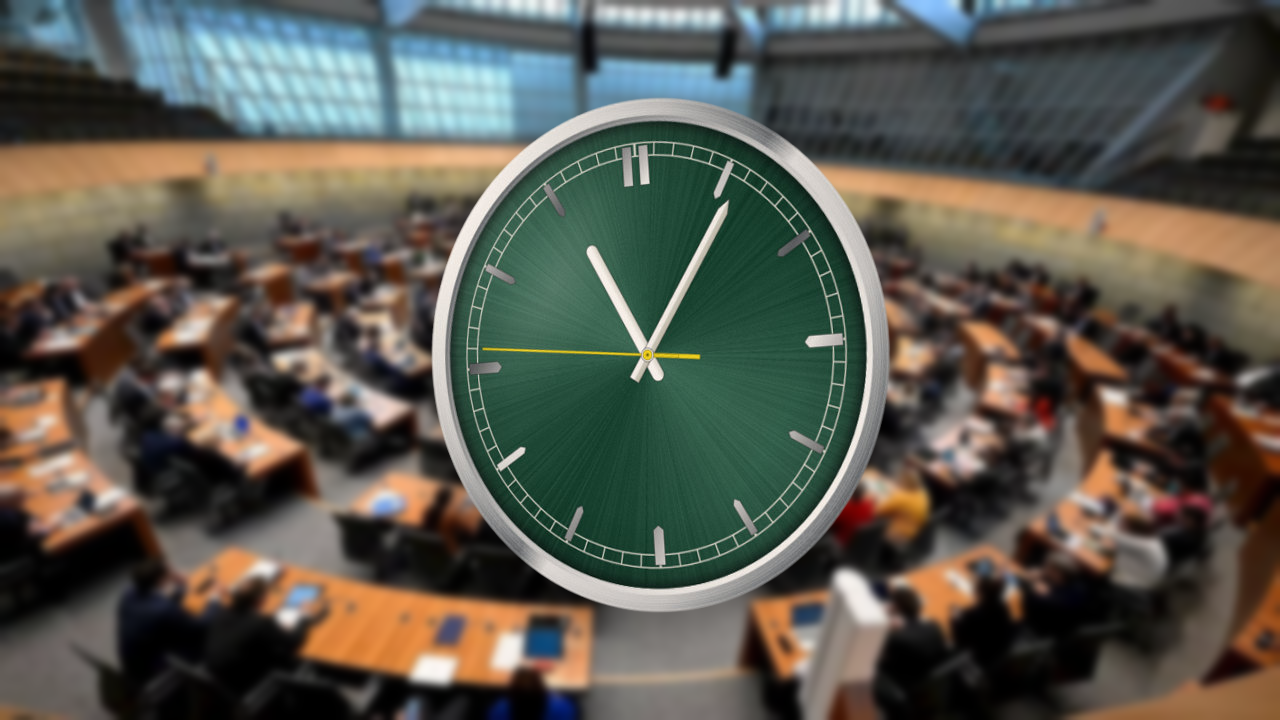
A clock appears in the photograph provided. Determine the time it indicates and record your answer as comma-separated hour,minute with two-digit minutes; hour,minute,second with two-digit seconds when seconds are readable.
11,05,46
